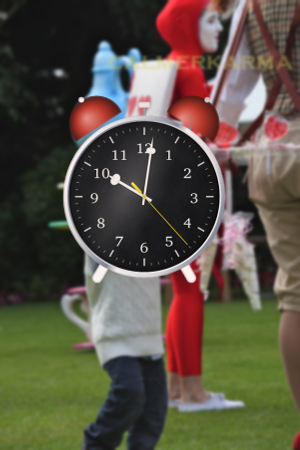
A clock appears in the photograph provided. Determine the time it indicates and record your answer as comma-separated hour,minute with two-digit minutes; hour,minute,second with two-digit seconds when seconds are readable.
10,01,23
